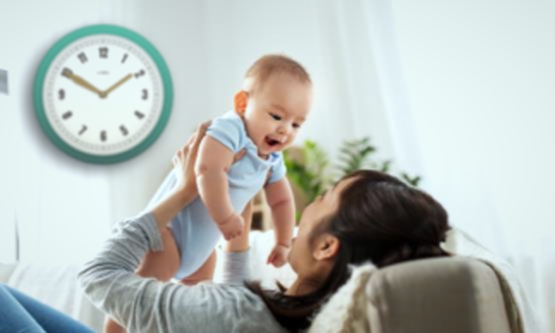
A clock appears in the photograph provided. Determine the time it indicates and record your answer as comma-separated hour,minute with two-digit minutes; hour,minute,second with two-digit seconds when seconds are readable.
1,50
